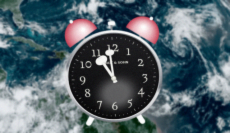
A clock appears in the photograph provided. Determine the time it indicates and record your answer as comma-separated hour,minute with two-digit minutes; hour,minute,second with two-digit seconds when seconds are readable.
10,59
